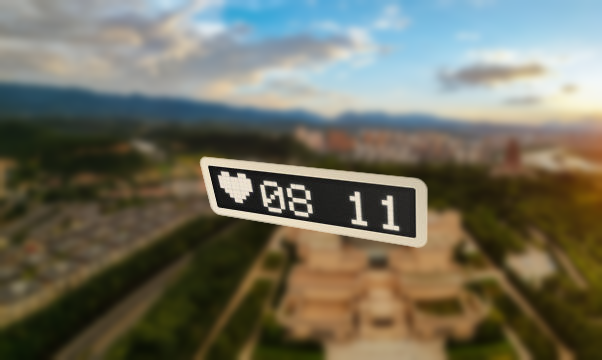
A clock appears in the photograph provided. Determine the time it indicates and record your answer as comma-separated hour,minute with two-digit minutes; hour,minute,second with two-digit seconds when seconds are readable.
8,11
